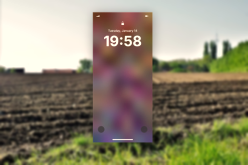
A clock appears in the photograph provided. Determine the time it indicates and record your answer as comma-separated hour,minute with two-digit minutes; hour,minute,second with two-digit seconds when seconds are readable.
19,58
